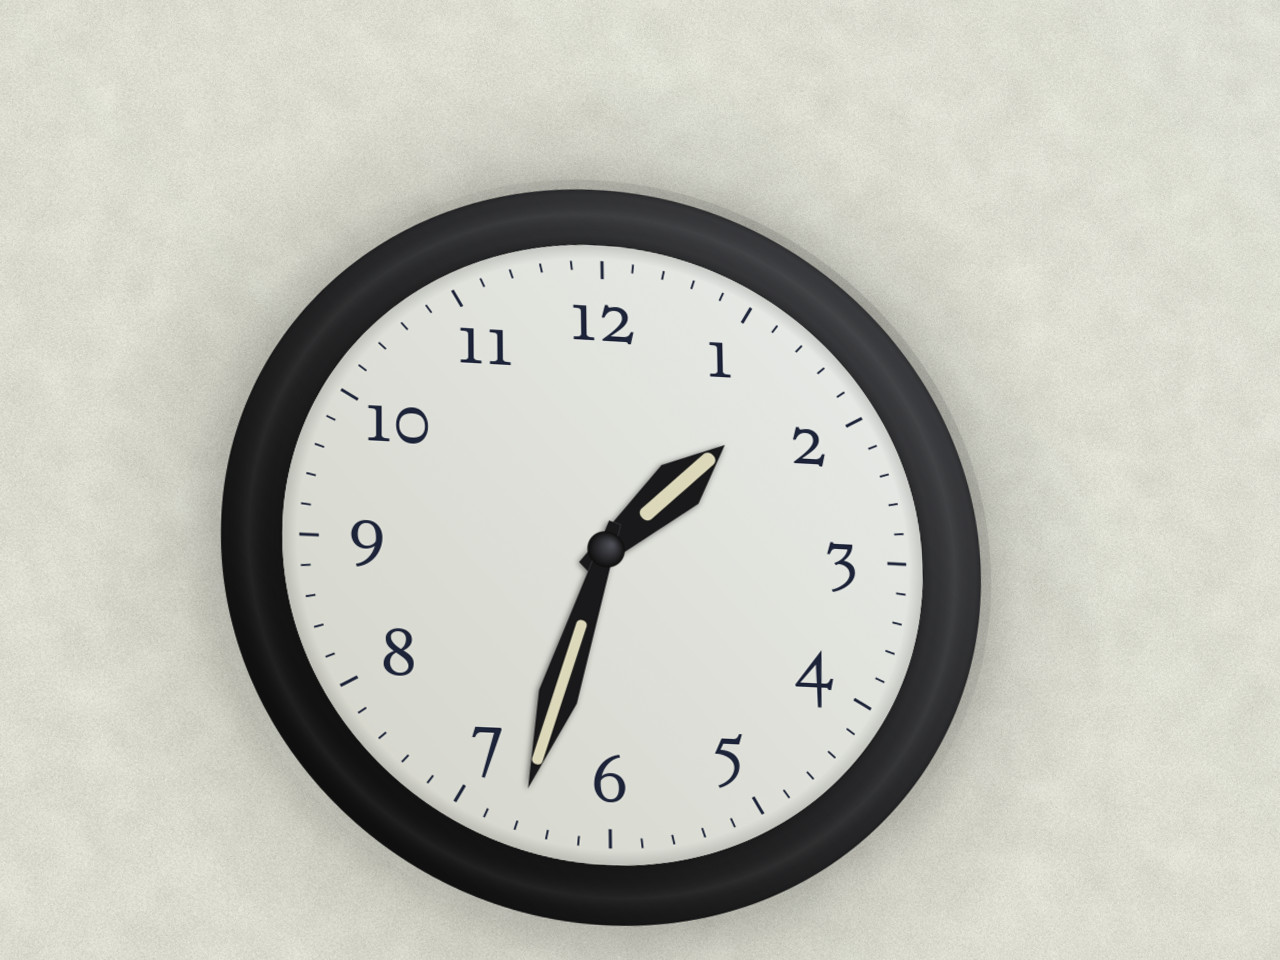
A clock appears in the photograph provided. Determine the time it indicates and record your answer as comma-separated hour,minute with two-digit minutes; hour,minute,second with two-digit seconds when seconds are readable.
1,33
